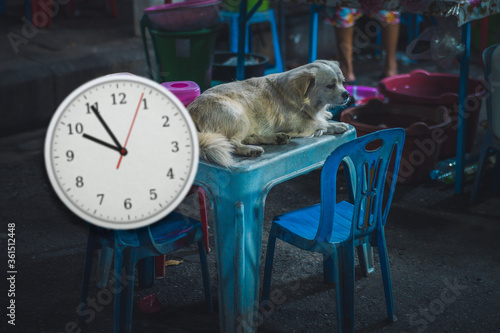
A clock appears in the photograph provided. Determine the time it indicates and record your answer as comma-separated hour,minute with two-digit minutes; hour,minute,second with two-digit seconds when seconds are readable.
9,55,04
